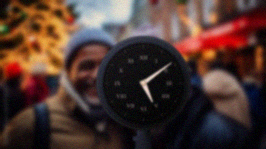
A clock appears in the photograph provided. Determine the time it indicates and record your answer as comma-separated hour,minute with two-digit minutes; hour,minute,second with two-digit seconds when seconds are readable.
5,09
